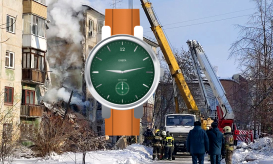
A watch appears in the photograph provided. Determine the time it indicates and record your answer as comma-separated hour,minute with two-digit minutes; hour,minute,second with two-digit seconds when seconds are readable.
9,13
